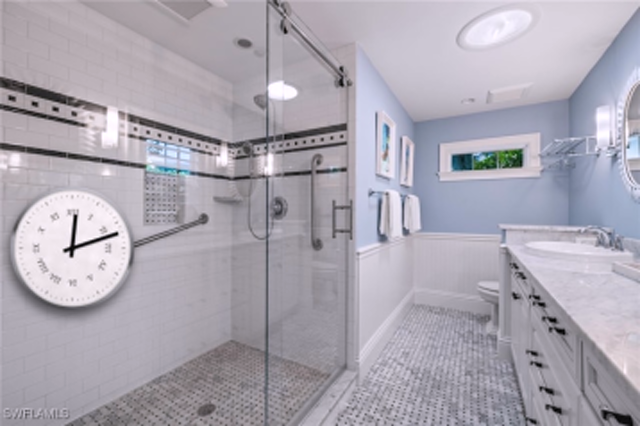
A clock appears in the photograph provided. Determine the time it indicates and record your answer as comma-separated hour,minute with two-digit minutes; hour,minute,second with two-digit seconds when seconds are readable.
12,12
